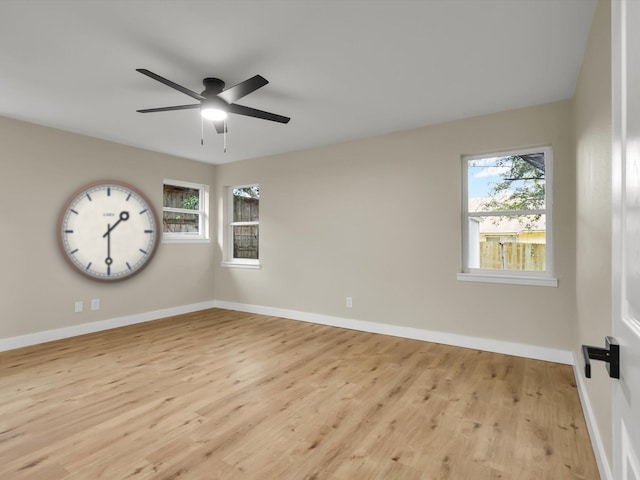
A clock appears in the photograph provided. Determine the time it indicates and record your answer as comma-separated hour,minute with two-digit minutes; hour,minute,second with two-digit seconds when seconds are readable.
1,30
